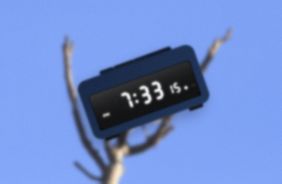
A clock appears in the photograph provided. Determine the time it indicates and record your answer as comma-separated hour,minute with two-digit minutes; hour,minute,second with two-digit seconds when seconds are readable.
7,33
